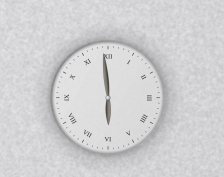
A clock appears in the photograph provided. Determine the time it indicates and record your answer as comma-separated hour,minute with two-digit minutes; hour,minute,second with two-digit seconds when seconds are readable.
5,59
